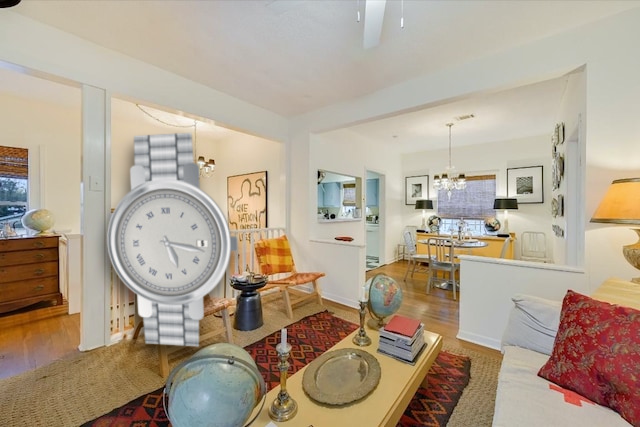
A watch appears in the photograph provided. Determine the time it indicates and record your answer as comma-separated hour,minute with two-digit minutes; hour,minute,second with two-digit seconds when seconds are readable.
5,17
